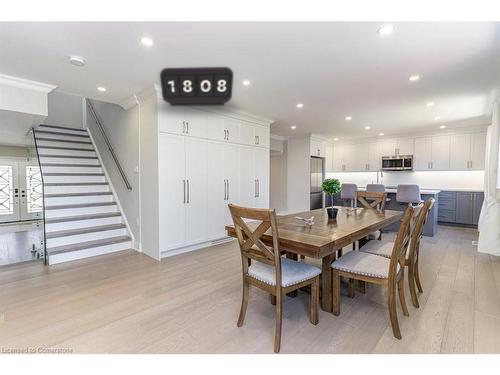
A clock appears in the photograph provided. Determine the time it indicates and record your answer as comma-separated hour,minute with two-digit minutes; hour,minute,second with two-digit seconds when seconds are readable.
18,08
